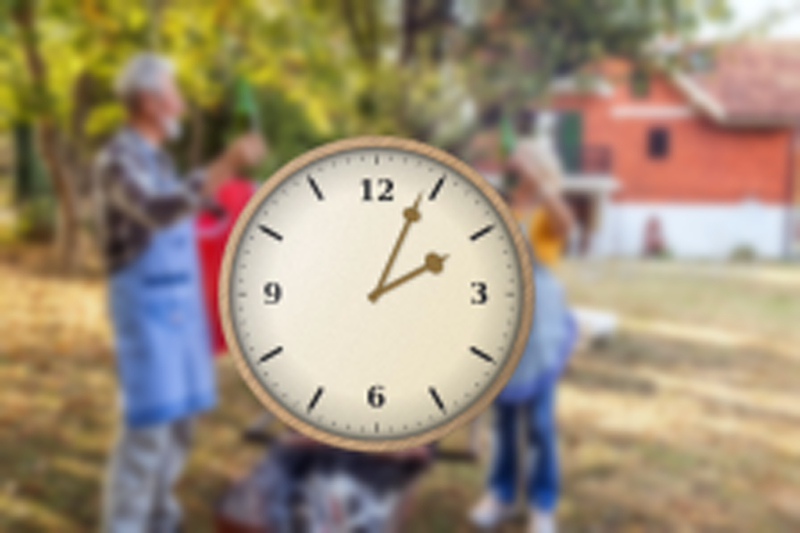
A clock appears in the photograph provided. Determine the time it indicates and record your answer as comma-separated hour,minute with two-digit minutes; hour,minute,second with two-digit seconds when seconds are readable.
2,04
